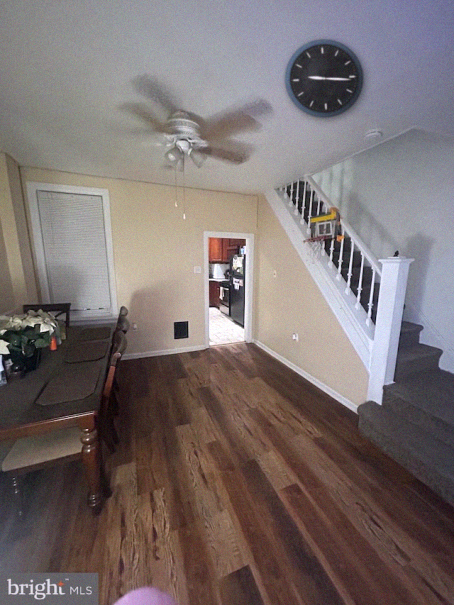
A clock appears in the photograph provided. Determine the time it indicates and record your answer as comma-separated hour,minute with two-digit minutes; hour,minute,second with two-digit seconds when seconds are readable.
9,16
